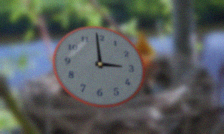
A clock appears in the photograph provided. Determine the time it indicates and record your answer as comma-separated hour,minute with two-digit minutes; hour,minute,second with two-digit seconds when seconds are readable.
2,59
